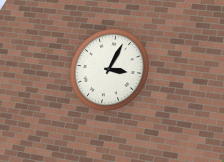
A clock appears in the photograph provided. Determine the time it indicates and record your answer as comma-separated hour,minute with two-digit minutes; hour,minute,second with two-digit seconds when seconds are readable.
3,03
